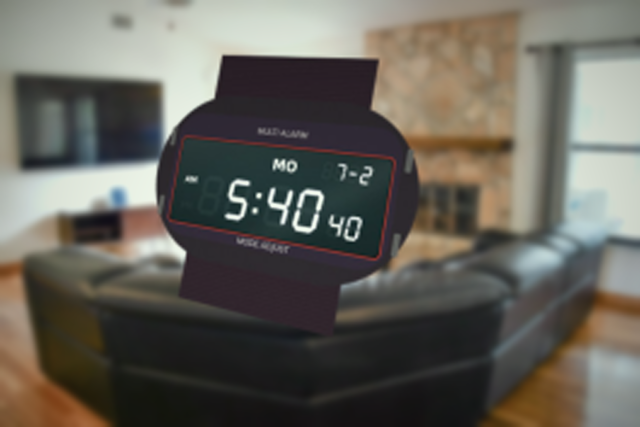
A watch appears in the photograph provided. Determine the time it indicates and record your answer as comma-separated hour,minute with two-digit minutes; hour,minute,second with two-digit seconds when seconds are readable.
5,40,40
